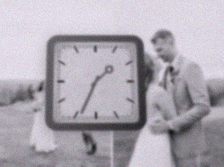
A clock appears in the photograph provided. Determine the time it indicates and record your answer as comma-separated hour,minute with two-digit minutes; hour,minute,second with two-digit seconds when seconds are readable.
1,34
